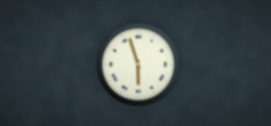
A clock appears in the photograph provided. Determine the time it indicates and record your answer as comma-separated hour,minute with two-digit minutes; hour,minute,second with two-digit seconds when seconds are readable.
5,57
